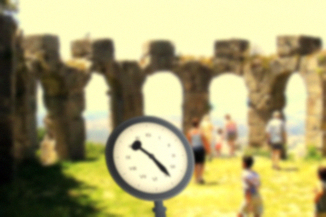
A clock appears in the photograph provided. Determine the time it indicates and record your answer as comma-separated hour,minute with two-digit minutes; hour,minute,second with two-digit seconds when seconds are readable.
10,24
